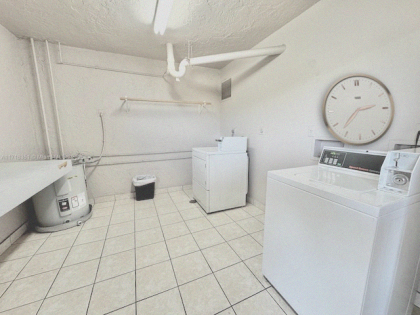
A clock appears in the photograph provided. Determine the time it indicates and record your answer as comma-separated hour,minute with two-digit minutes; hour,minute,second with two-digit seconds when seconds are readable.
2,37
